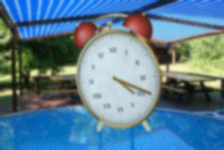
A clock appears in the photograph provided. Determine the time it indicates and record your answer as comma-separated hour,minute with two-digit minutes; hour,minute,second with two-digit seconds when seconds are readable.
4,19
